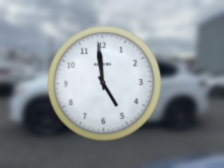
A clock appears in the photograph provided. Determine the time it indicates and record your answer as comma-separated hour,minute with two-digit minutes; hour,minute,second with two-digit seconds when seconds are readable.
4,59
